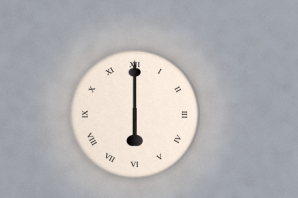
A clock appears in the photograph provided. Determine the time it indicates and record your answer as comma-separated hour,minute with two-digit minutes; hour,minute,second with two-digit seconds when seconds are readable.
6,00
